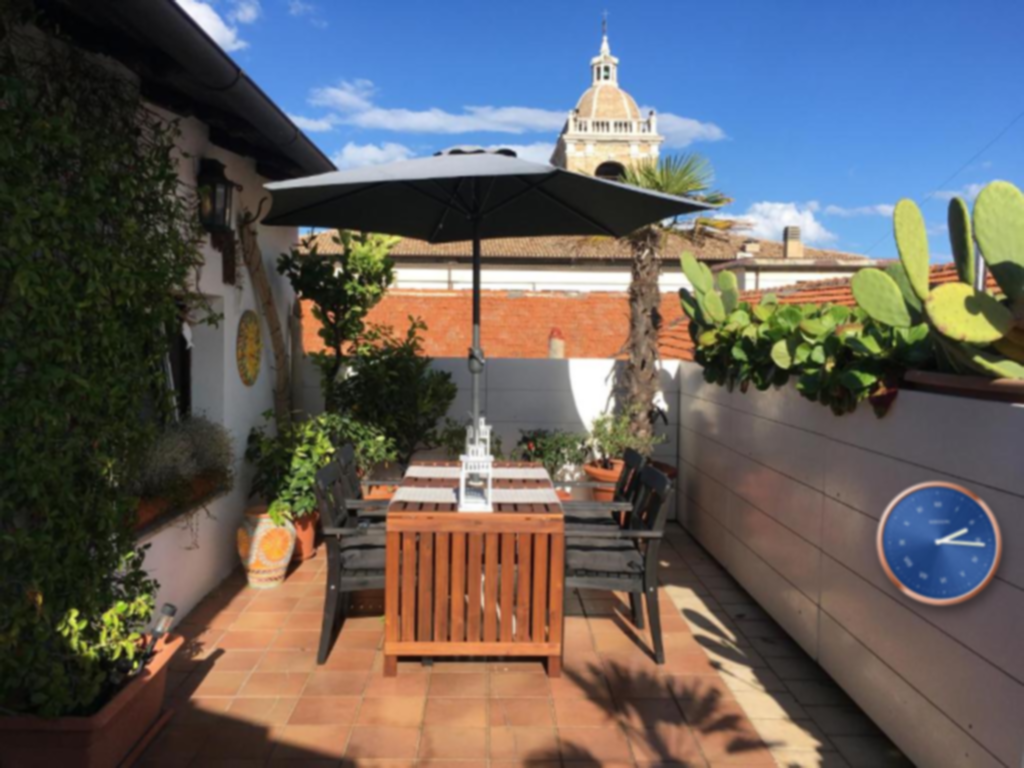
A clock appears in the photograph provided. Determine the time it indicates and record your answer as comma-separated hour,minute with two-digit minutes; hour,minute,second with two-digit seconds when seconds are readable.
2,16
